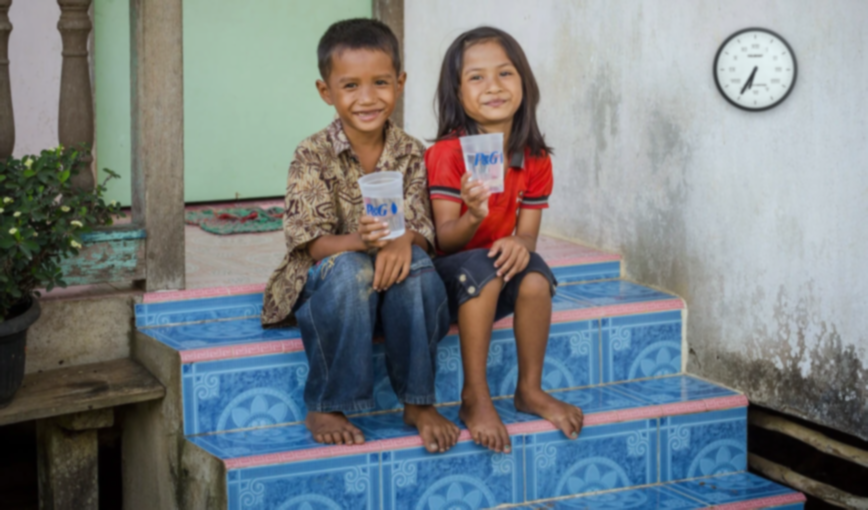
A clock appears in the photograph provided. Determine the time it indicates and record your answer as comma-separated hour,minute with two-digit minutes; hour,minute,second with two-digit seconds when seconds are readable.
6,35
